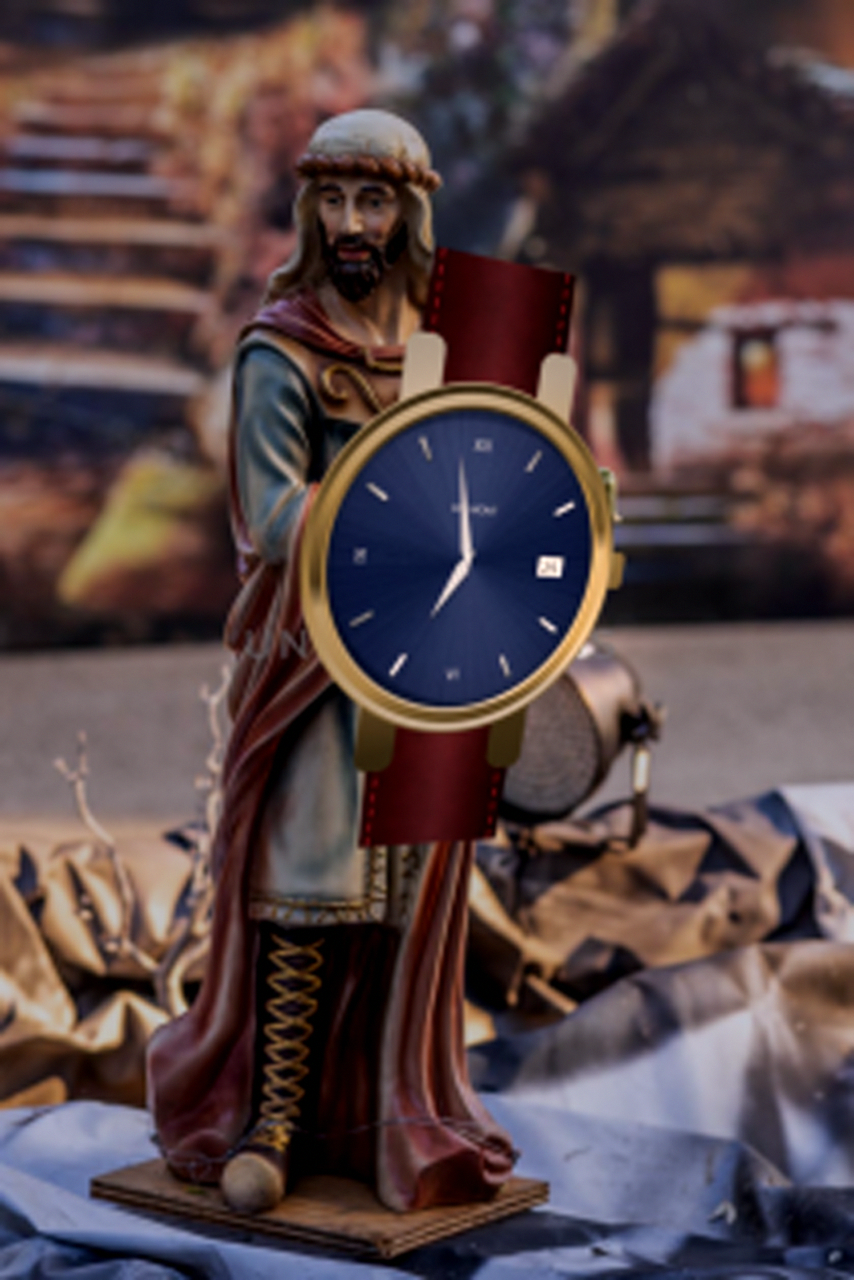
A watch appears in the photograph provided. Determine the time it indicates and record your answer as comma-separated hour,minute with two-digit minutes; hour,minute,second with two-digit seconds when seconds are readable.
6,58
